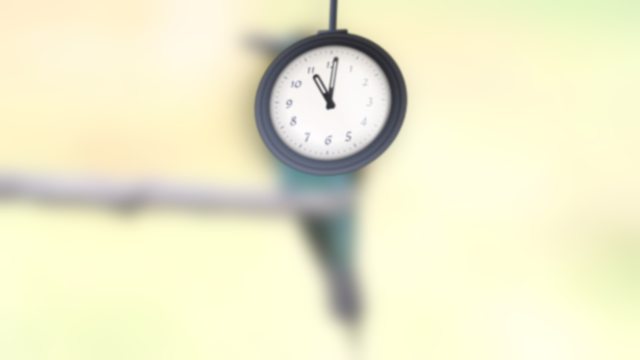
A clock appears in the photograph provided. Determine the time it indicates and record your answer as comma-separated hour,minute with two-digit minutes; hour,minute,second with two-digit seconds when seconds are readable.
11,01
